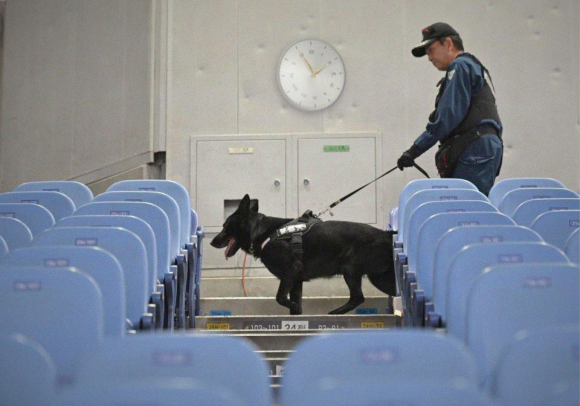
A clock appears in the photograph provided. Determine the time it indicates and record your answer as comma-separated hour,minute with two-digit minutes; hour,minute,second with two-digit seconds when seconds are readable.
1,55
